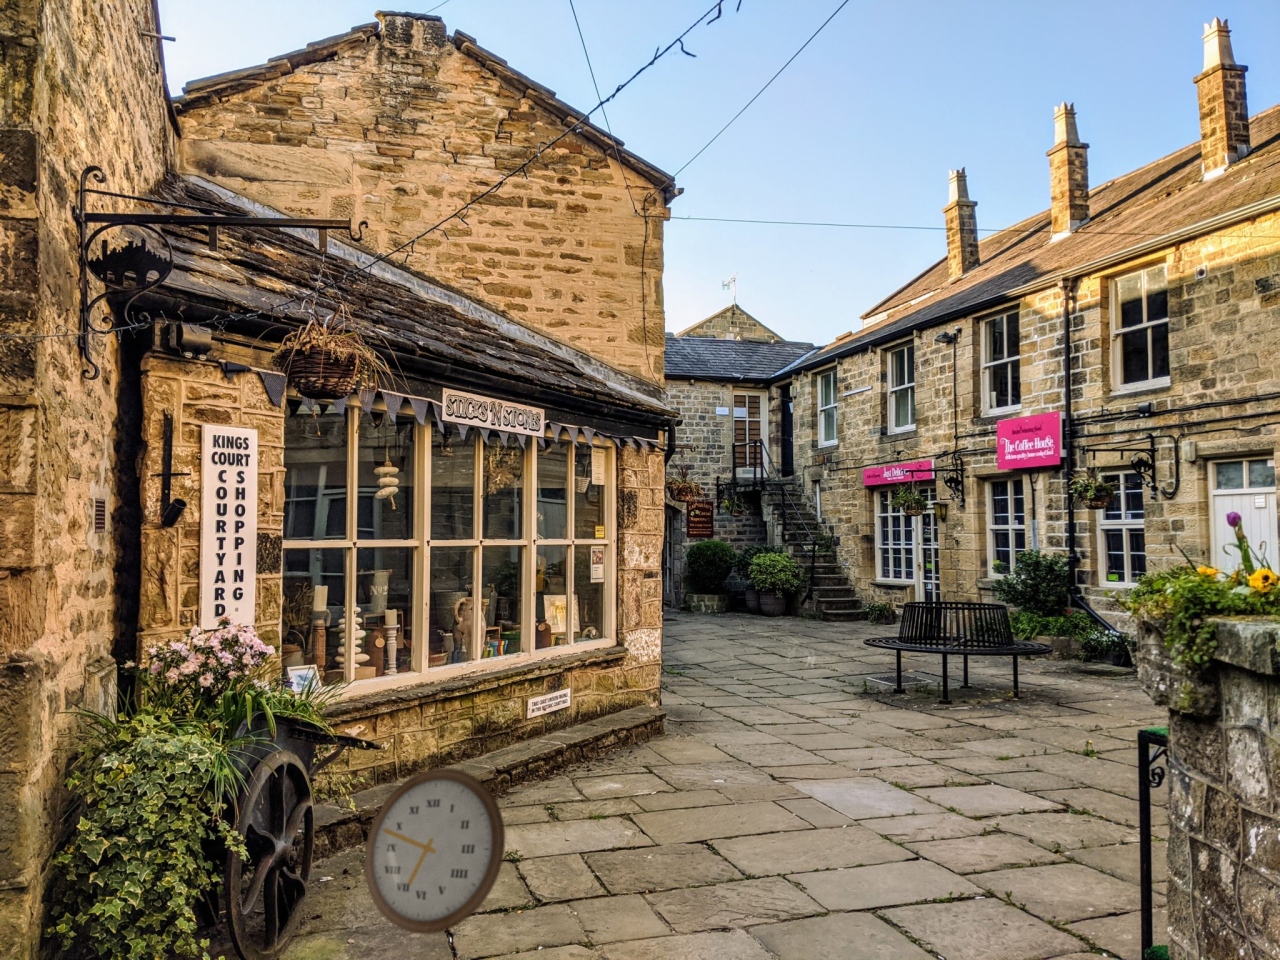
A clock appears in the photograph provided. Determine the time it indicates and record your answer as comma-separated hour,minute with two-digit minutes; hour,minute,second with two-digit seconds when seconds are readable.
6,48
